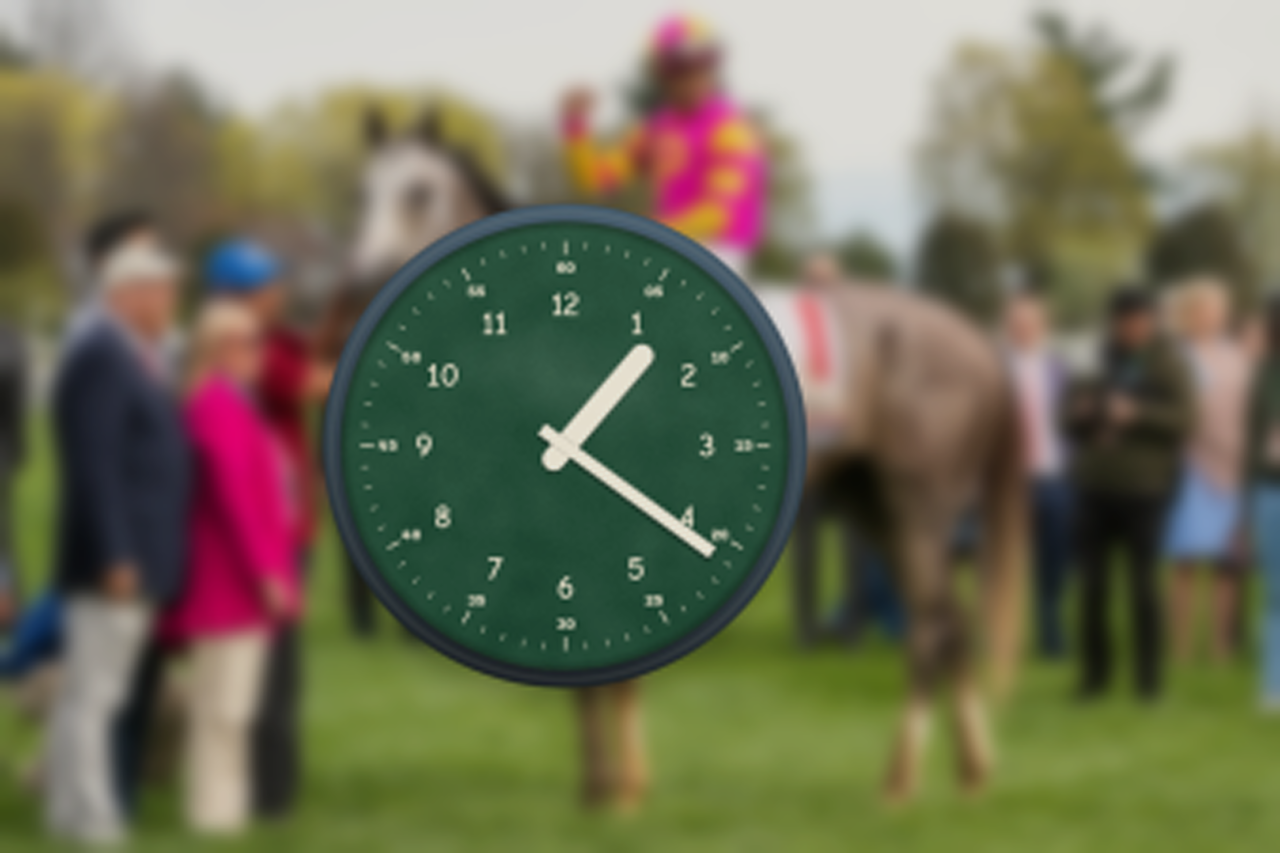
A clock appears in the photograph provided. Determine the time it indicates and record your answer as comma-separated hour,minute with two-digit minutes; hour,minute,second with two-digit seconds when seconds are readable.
1,21
